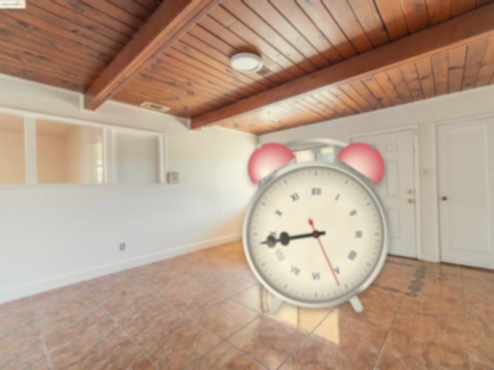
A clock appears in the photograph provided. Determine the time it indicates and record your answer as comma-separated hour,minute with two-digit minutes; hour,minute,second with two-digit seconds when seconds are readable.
8,43,26
